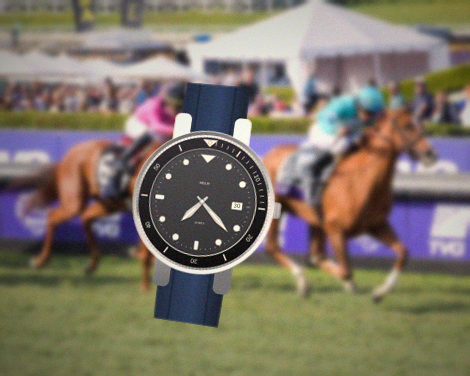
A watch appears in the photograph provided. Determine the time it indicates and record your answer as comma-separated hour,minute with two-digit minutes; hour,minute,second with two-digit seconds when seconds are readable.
7,22
